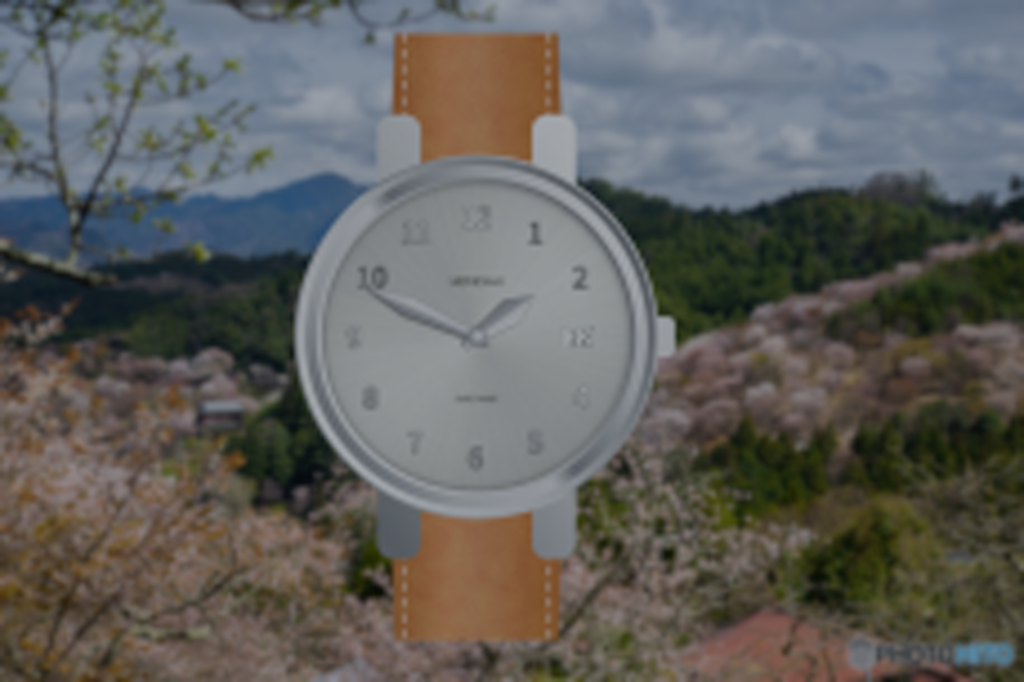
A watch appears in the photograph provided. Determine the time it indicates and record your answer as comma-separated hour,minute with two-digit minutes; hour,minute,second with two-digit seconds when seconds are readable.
1,49
